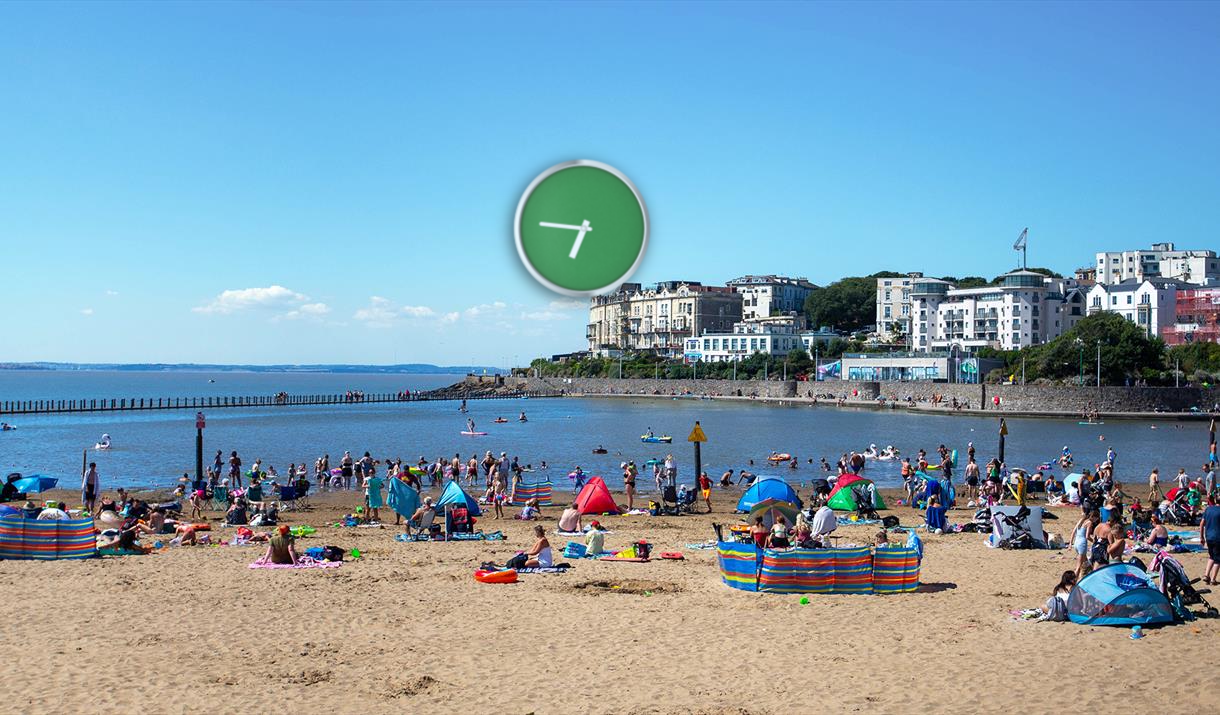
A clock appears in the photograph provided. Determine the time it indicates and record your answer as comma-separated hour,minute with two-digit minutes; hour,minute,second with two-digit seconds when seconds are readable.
6,46
